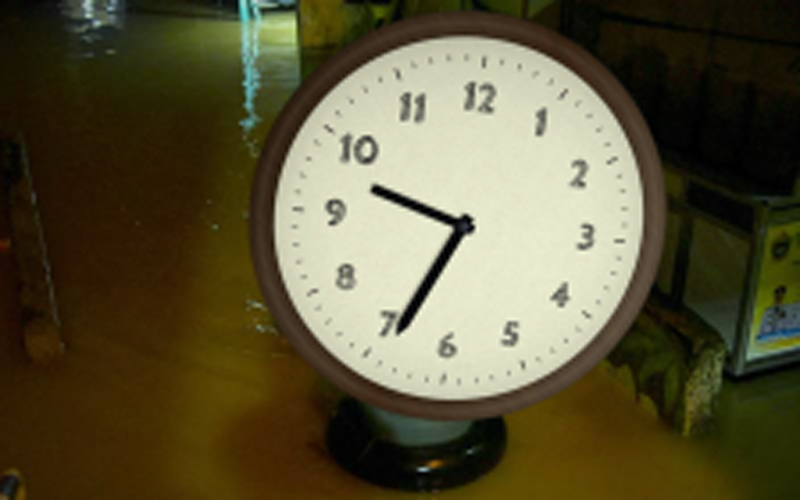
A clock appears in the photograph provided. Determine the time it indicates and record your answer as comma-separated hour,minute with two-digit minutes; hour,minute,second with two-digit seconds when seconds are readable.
9,34
